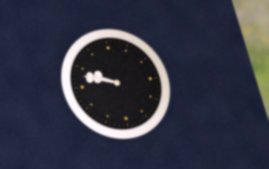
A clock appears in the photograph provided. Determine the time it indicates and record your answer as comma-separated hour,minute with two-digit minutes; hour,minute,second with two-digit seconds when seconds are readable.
9,48
